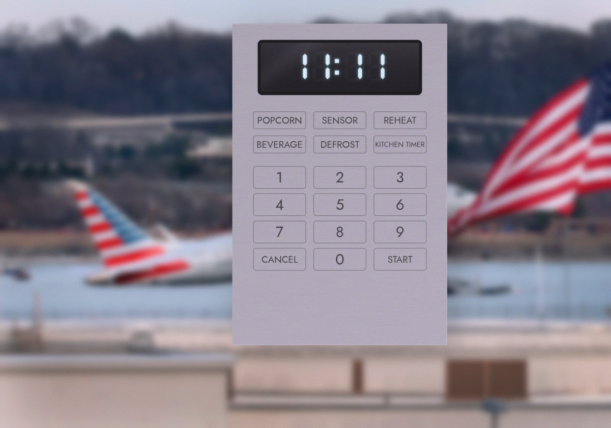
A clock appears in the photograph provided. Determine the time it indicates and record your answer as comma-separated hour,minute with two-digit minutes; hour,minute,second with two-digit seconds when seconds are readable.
11,11
